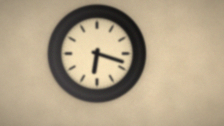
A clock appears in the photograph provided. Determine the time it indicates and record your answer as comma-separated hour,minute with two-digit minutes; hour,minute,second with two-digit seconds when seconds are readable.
6,18
